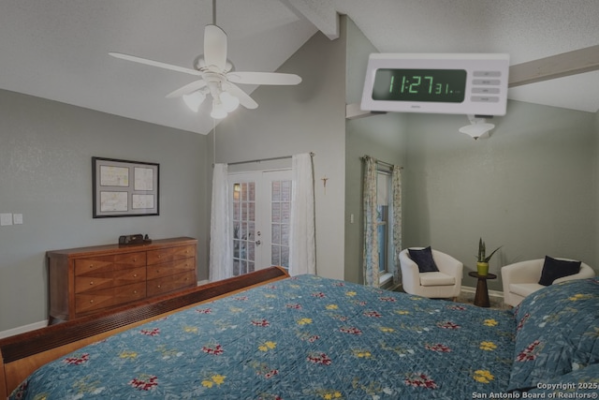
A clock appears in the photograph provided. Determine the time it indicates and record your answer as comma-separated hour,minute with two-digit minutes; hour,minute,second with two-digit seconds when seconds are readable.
11,27,31
